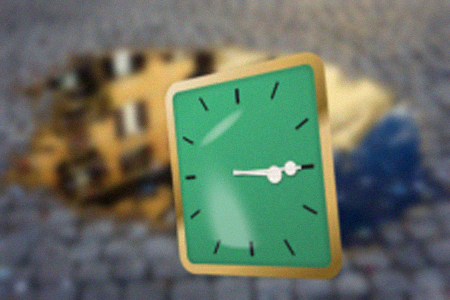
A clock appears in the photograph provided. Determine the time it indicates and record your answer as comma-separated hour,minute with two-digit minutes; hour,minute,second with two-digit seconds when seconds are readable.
3,15
